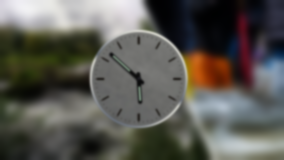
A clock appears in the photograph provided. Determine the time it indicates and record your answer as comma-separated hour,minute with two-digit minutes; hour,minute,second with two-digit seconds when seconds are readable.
5,52
